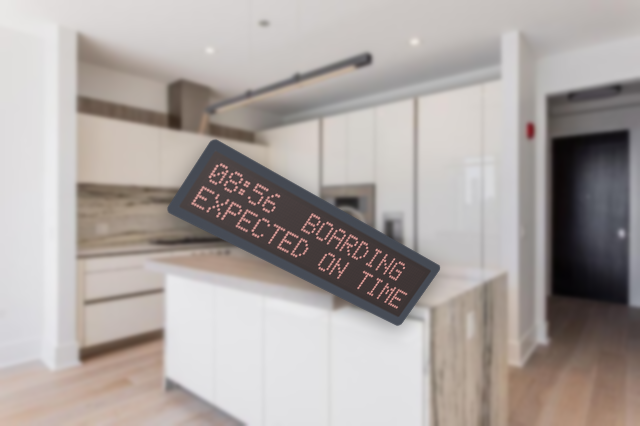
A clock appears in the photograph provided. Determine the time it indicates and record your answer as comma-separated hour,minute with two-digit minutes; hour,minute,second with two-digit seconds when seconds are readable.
8,56
